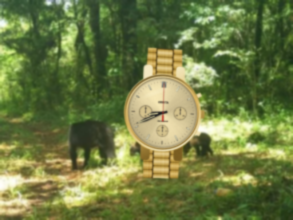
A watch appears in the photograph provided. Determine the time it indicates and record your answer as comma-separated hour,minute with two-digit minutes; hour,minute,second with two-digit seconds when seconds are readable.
8,41
